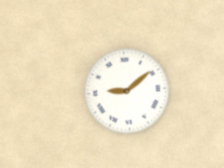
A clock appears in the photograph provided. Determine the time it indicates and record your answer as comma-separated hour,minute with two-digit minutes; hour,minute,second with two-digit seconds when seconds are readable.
9,09
